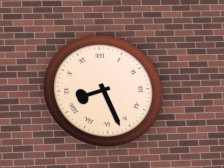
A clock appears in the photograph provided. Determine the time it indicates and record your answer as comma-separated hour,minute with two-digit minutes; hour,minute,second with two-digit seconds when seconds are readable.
8,27
